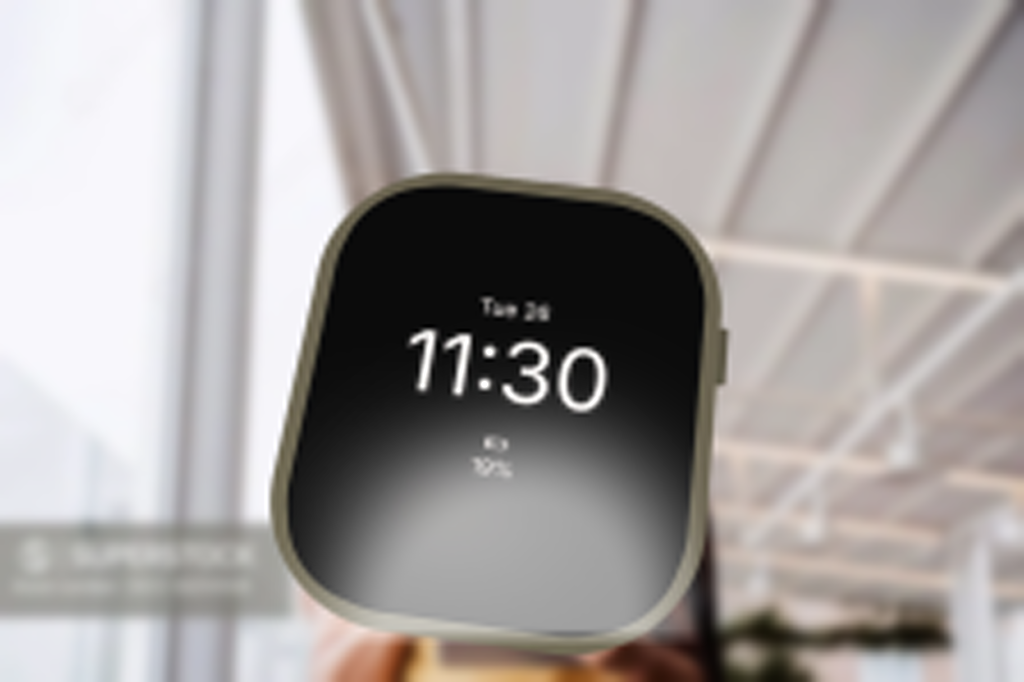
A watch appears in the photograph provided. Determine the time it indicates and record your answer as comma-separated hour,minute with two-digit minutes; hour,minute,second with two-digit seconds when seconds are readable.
11,30
